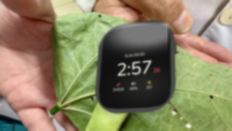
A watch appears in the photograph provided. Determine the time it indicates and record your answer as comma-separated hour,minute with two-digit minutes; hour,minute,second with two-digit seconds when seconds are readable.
2,57
